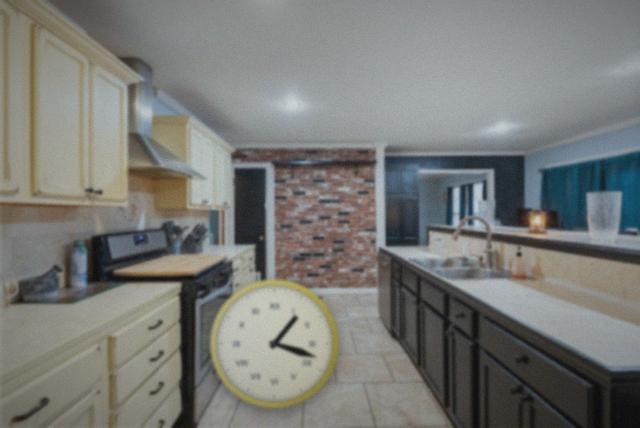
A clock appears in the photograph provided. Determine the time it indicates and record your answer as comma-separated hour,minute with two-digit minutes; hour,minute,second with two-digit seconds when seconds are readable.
1,18
